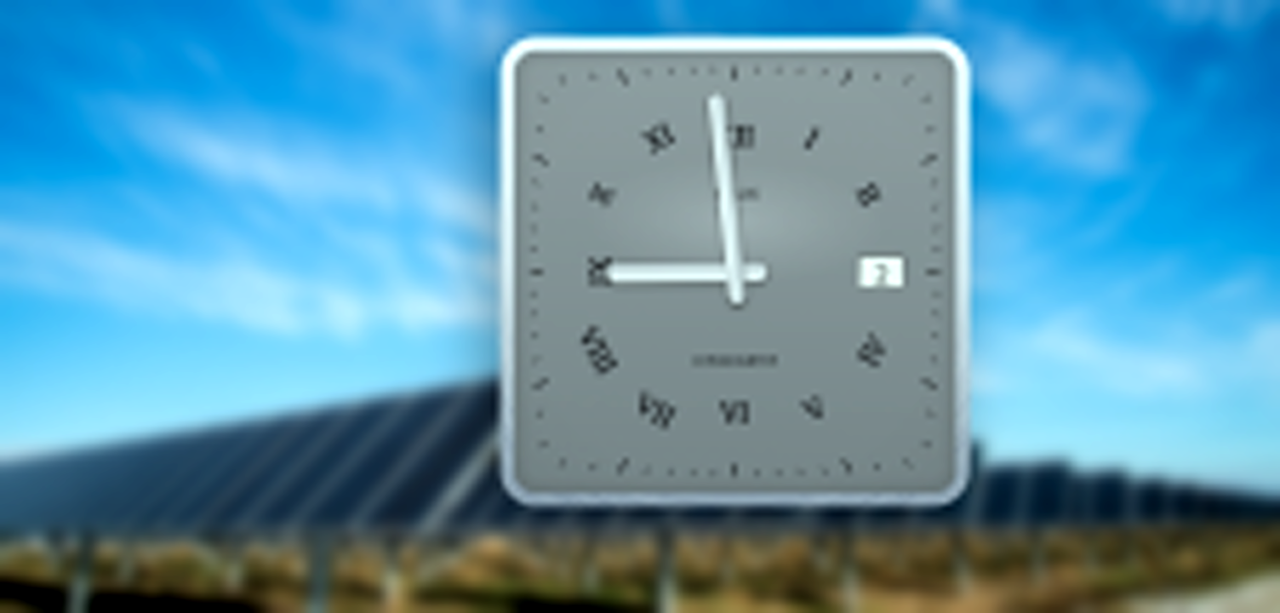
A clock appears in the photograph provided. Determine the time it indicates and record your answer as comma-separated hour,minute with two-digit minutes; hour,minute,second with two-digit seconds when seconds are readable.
8,59
